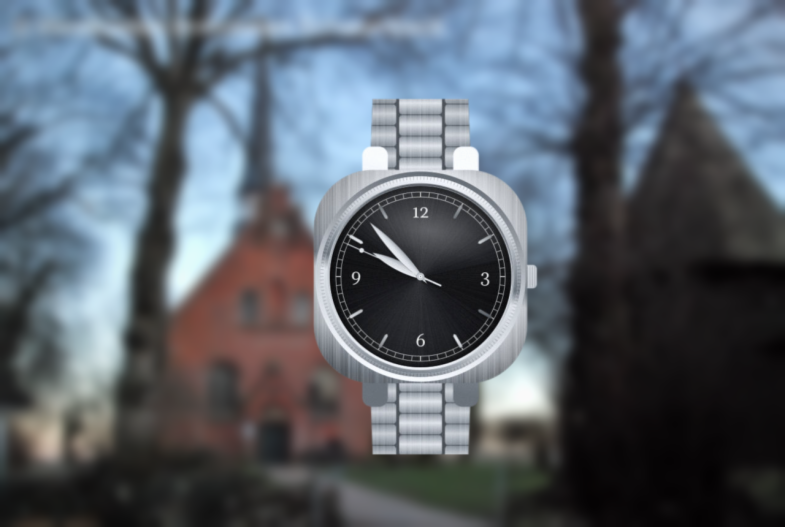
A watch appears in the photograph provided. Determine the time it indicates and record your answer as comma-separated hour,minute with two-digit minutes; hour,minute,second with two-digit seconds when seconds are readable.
9,52,49
